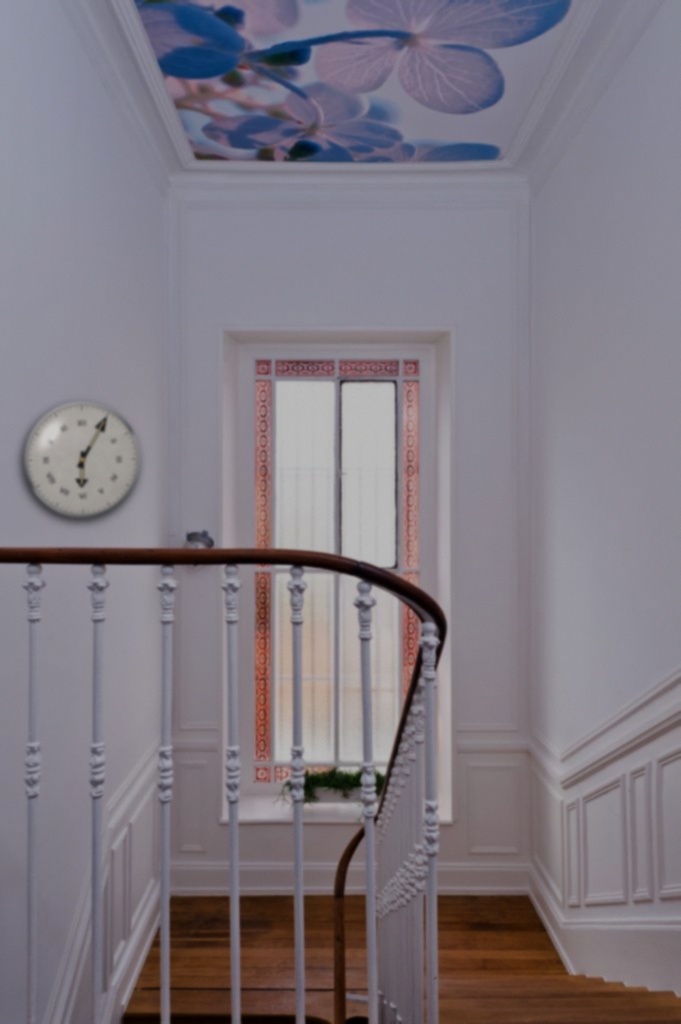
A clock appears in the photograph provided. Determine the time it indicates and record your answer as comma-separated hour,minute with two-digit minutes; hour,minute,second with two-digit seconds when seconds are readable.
6,05
